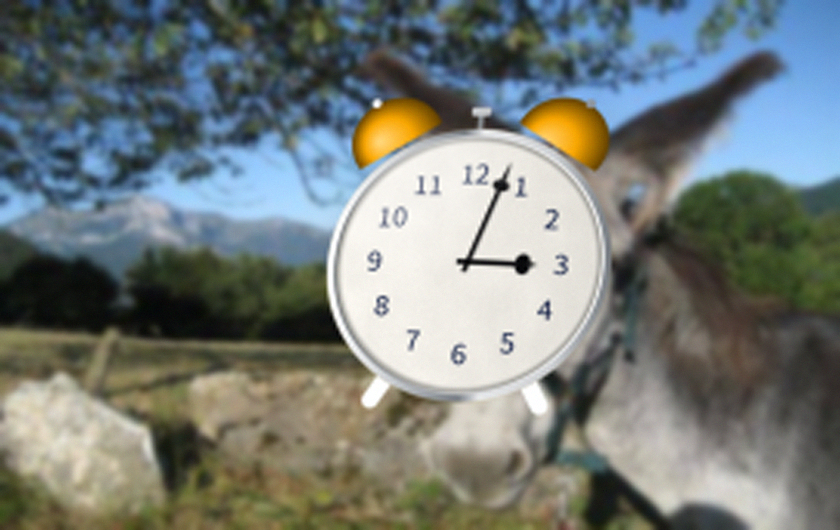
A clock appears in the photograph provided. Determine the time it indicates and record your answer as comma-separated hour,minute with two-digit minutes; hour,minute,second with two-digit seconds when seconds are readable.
3,03
